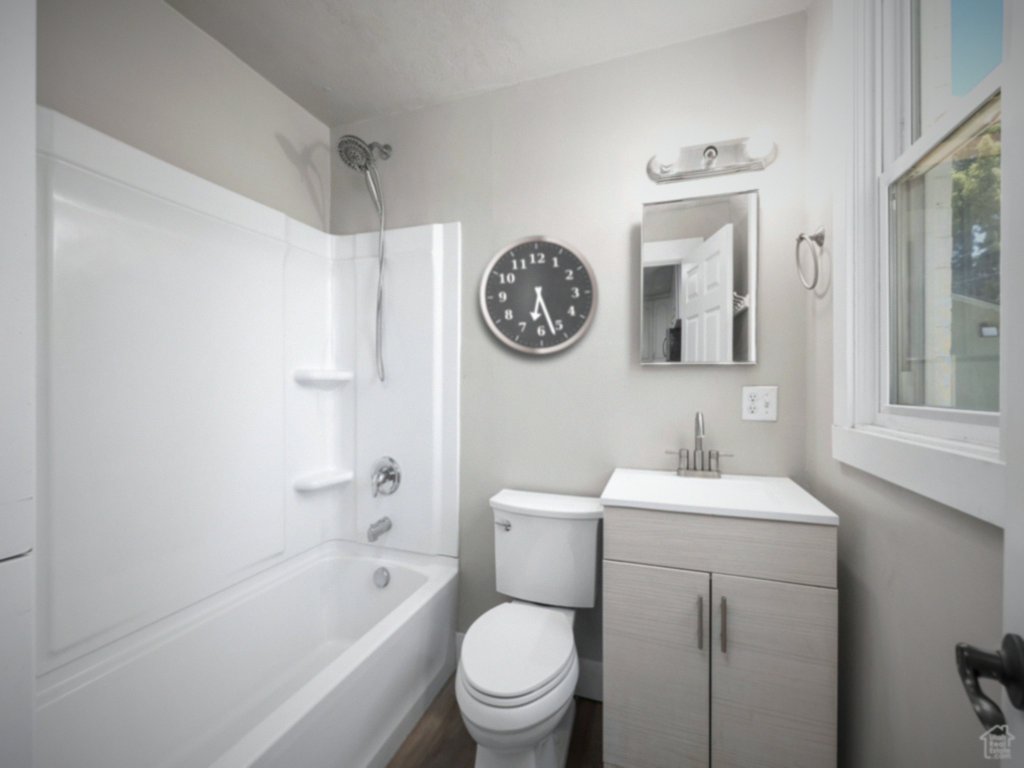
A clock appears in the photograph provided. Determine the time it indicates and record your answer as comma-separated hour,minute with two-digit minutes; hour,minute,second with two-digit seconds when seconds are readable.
6,27
